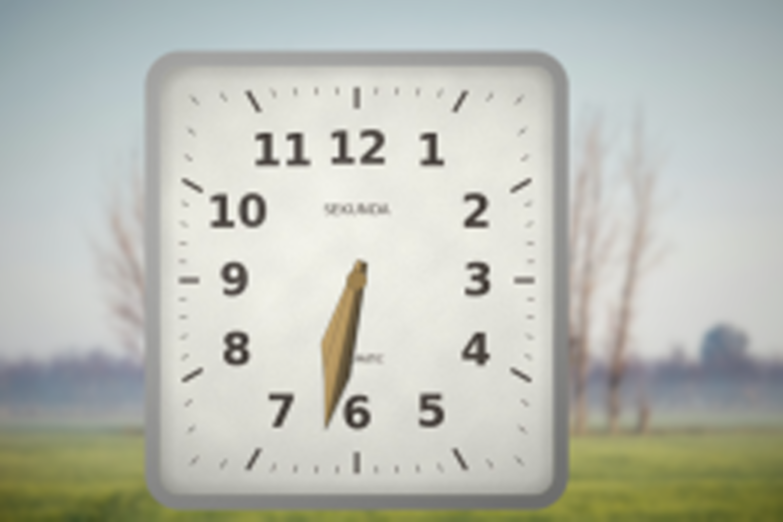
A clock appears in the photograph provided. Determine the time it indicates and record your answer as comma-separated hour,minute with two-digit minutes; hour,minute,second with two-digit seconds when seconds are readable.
6,32
